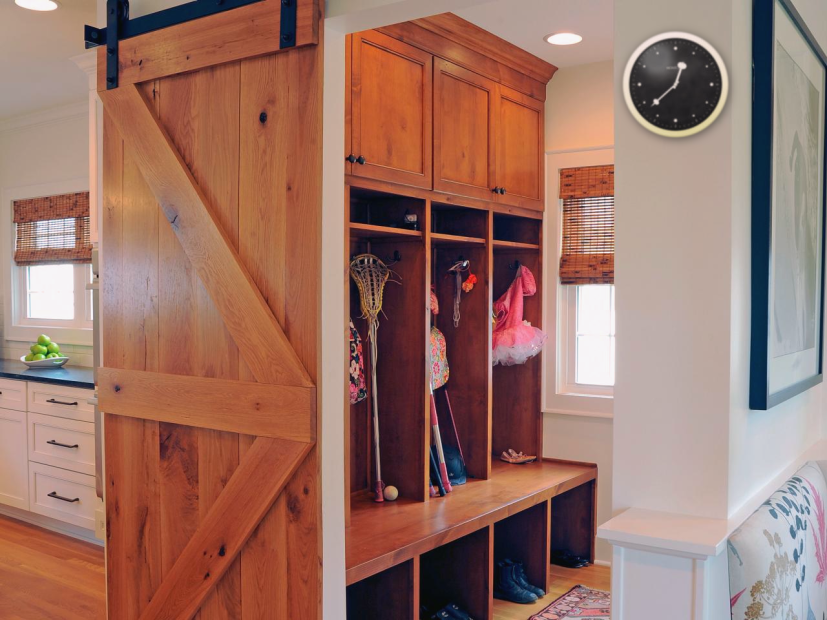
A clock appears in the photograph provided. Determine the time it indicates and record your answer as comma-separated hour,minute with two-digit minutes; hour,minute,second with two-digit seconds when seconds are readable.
12,38
